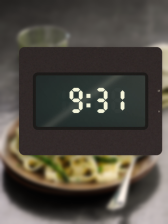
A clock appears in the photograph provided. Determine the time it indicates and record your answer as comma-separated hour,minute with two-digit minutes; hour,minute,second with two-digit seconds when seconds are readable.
9,31
